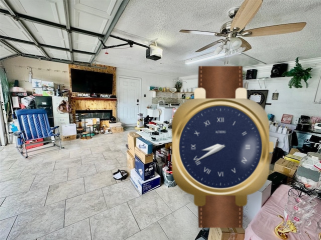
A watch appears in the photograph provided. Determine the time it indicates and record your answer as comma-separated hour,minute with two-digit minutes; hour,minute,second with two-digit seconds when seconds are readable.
8,40
